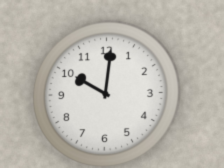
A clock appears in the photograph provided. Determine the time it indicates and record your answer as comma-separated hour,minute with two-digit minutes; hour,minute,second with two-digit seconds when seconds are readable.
10,01
